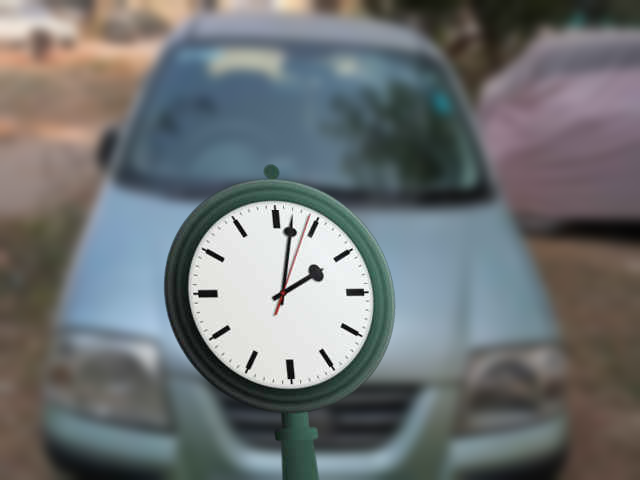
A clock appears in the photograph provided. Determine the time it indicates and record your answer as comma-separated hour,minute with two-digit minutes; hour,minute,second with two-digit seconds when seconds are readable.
2,02,04
